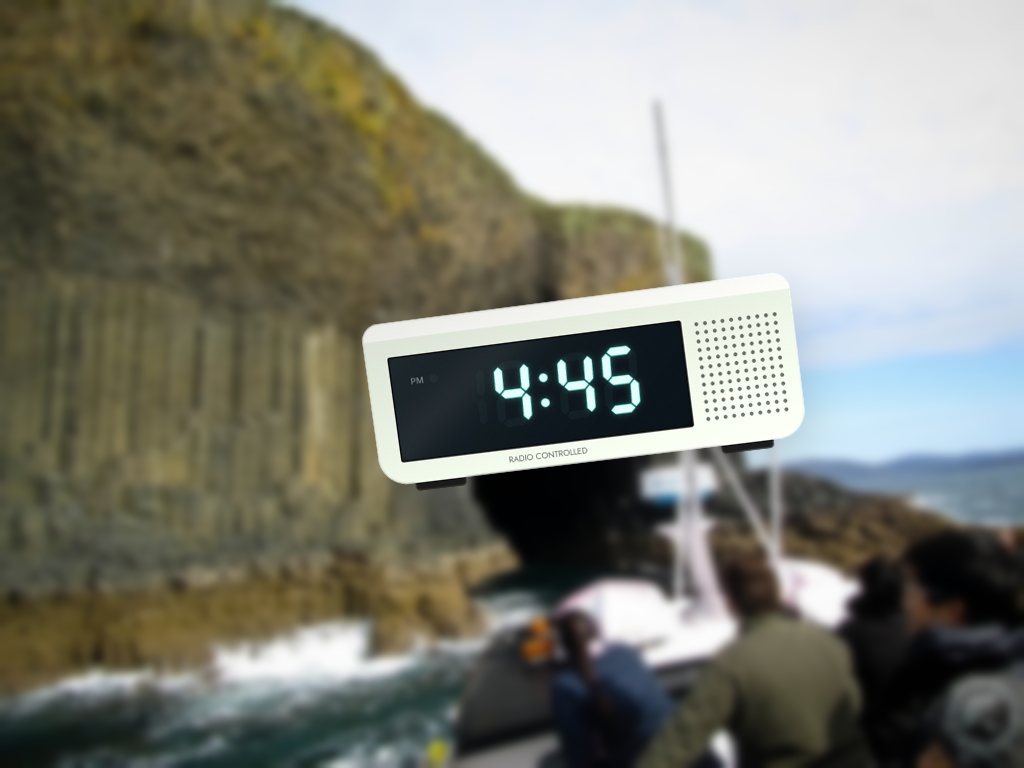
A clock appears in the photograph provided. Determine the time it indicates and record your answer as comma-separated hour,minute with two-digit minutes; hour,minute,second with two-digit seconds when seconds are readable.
4,45
